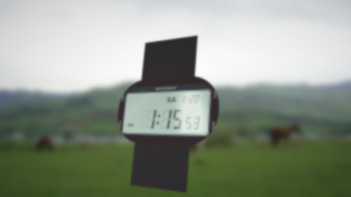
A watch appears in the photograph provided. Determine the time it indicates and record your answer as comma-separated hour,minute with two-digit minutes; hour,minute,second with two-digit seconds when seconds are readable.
1,15,53
